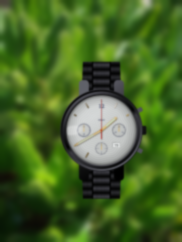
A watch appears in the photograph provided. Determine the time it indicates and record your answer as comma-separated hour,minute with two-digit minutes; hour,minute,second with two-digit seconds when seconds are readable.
1,40
